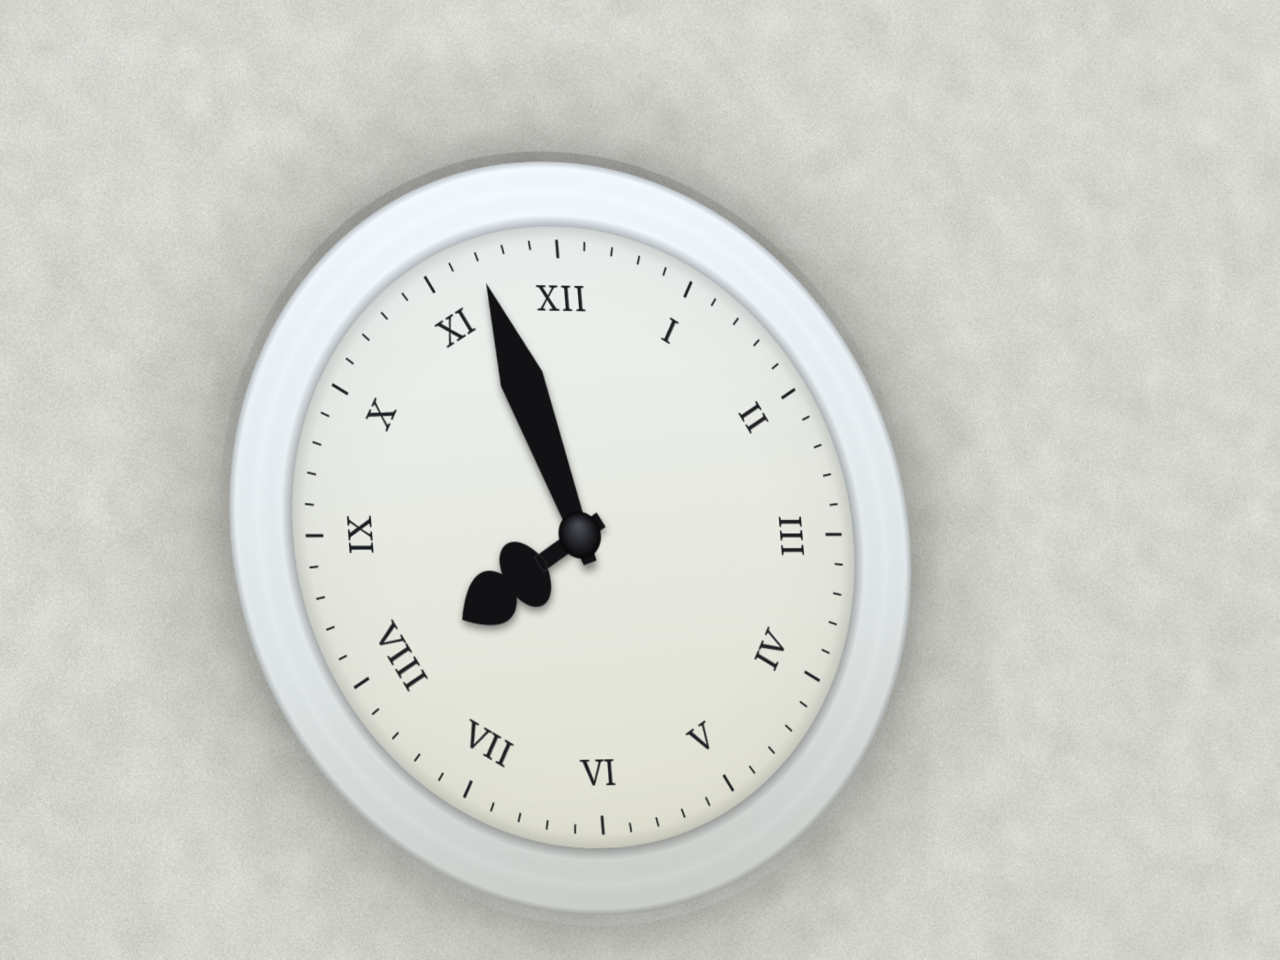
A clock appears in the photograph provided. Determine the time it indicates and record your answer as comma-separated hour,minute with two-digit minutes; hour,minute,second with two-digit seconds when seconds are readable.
7,57
